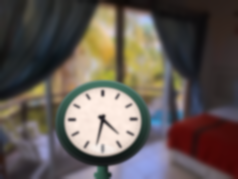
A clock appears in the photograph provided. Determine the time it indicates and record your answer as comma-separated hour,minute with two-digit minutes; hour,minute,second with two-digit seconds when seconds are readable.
4,32
